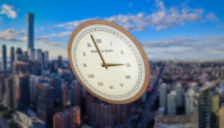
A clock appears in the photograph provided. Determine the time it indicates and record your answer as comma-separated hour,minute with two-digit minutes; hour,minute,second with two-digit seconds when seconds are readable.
2,58
